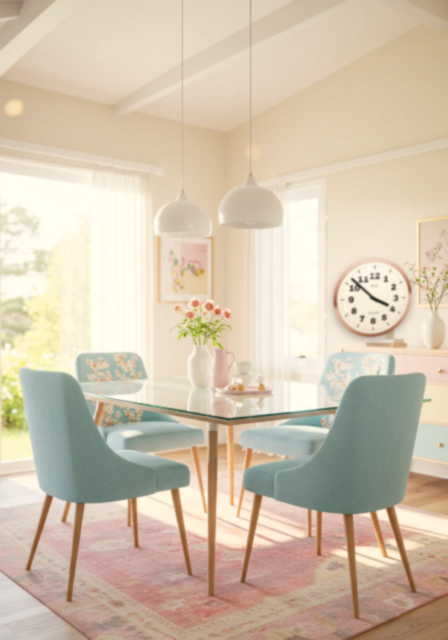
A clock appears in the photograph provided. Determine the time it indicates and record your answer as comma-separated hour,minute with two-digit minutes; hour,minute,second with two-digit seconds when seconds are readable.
3,52
